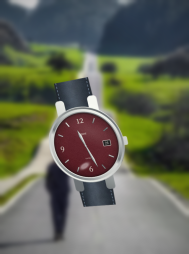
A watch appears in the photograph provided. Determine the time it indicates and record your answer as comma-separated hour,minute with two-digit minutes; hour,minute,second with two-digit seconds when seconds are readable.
11,27
